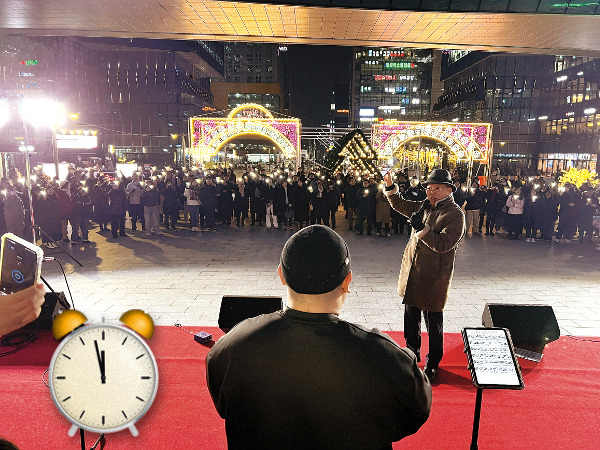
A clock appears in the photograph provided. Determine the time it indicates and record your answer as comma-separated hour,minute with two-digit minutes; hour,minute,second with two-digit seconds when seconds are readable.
11,58
